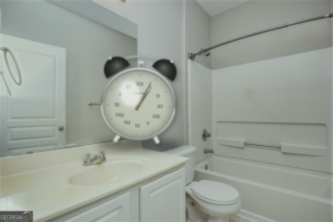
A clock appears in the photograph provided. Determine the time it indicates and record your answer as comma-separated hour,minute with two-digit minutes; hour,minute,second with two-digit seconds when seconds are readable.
1,04
